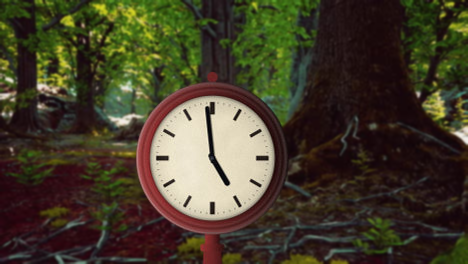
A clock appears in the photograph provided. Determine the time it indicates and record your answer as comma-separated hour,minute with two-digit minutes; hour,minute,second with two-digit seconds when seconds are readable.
4,59
